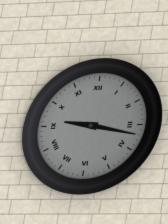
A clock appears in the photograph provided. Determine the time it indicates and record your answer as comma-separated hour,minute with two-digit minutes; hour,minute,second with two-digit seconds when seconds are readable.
9,17
